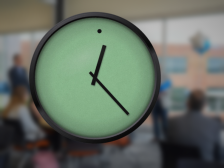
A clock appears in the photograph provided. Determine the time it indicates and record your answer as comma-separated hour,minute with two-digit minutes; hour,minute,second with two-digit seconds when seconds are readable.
12,22
